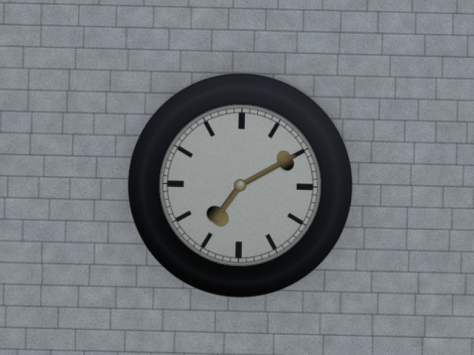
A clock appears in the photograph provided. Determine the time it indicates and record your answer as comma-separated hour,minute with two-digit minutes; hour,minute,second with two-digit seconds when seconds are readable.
7,10
